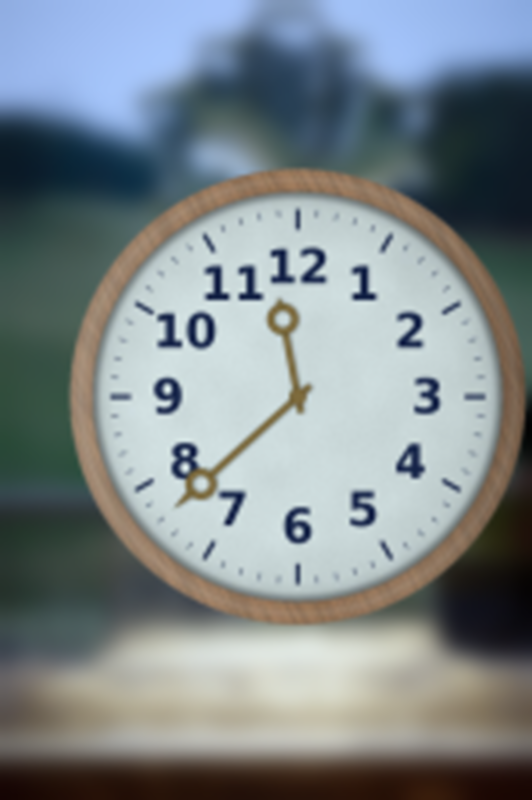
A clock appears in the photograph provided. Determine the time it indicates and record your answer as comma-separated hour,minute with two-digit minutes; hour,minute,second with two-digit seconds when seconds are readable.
11,38
